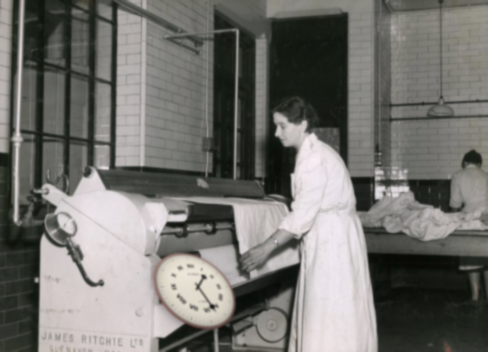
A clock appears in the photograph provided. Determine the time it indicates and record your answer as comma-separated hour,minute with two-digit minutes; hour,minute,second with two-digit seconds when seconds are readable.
1,27
